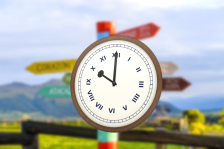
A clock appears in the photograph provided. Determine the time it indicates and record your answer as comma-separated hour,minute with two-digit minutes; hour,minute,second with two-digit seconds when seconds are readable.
10,00
